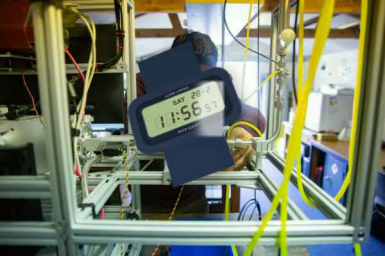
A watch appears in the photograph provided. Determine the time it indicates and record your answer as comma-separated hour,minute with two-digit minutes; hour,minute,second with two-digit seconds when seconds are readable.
11,56,57
